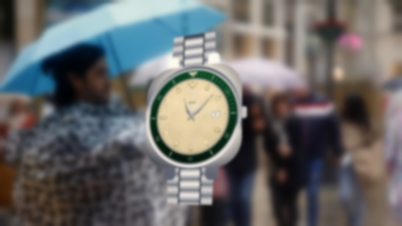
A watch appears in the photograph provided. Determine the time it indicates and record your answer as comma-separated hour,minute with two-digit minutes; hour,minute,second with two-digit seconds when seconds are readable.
11,08
